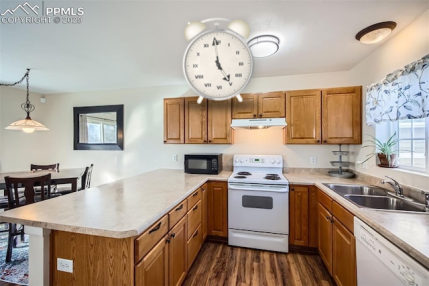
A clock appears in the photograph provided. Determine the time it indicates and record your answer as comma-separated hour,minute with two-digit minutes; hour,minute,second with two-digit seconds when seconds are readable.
4,59
